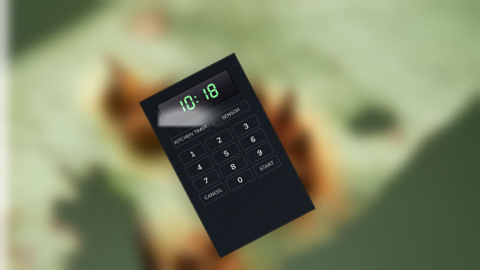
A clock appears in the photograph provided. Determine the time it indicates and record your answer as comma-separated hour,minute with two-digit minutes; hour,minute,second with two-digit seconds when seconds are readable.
10,18
